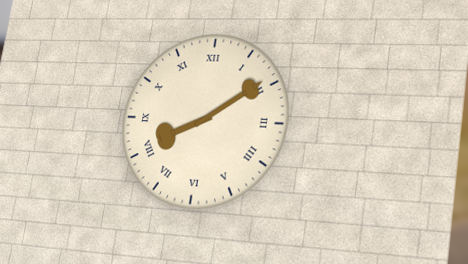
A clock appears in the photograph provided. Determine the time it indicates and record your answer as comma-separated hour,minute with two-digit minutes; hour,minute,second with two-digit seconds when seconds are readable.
8,09
